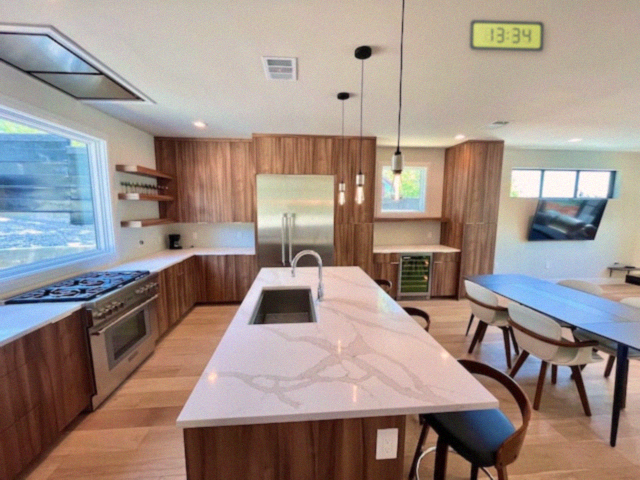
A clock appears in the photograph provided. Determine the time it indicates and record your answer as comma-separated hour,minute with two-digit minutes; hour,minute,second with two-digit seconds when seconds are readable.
13,34
